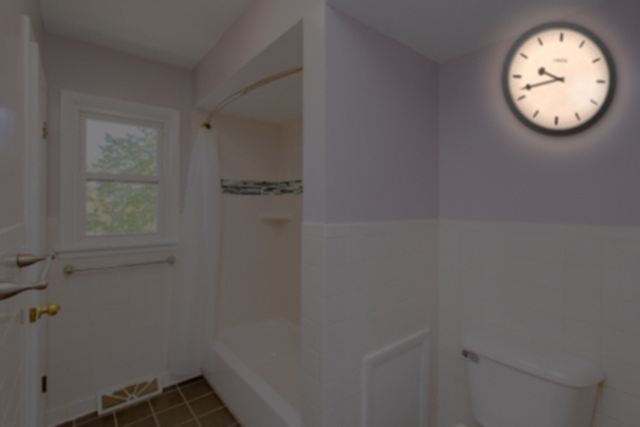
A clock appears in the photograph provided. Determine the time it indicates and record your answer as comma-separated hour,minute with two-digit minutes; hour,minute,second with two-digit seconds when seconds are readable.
9,42
